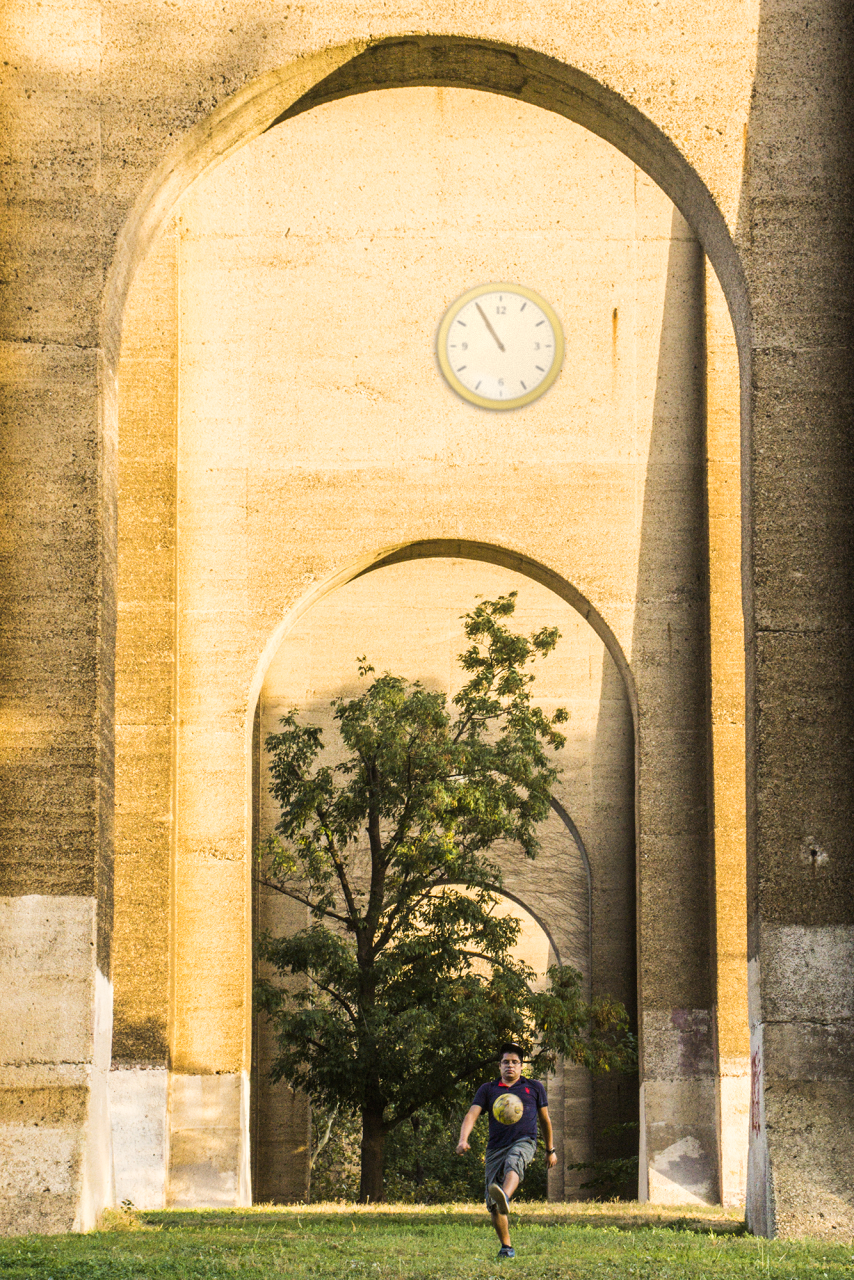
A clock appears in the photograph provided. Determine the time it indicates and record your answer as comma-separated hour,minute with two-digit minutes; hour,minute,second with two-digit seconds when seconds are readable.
10,55
